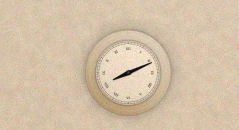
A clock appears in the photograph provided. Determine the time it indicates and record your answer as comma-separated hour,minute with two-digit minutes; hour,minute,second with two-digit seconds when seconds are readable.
8,11
